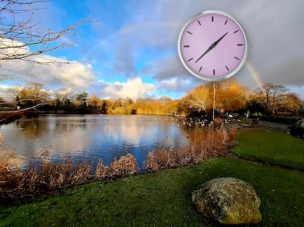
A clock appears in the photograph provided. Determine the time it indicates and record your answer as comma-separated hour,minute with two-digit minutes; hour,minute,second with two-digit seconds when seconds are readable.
1,38
